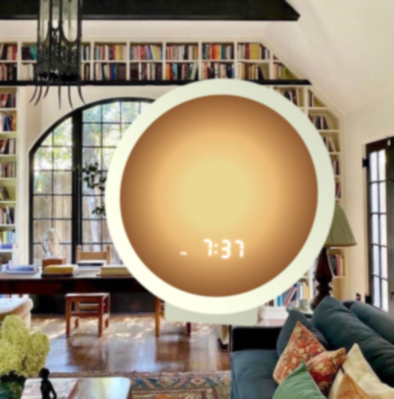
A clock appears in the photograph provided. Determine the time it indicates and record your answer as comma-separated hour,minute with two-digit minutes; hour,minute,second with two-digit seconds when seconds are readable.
7,37
